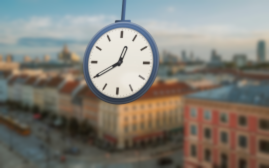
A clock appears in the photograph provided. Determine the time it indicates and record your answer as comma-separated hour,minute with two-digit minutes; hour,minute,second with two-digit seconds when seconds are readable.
12,40
